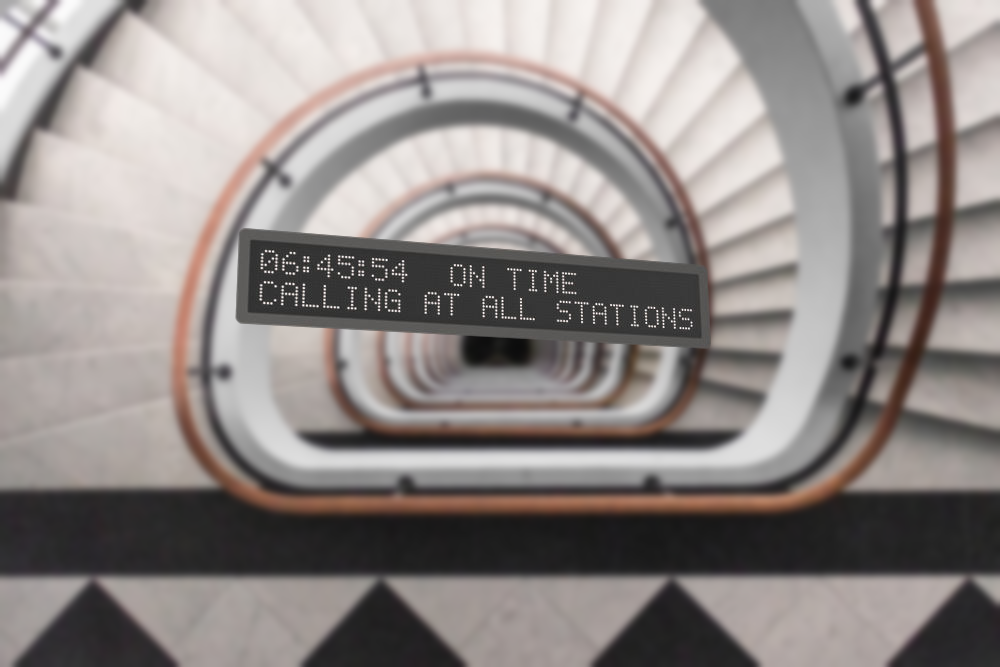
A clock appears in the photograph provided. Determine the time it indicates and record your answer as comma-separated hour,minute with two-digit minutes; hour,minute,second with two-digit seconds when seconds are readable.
6,45,54
